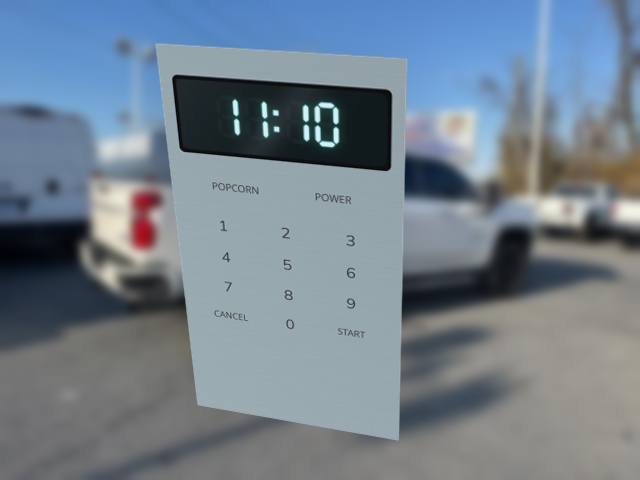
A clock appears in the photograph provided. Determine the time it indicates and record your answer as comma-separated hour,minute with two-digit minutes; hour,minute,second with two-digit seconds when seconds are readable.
11,10
